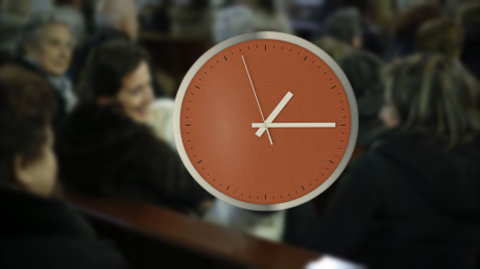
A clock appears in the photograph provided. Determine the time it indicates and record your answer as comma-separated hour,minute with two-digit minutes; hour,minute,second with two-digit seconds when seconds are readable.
1,14,57
